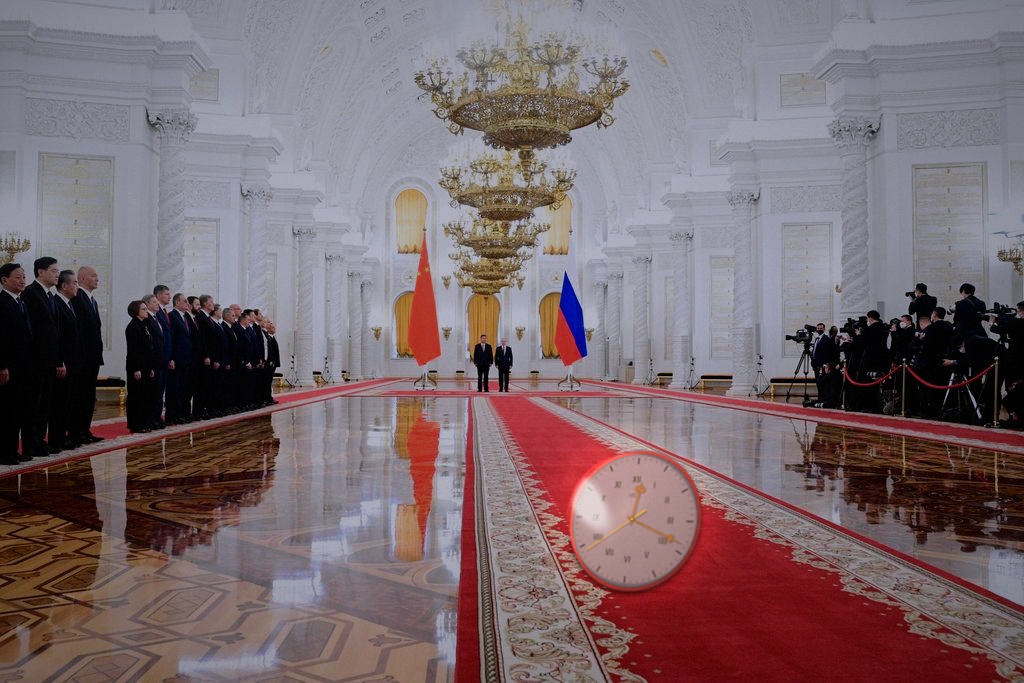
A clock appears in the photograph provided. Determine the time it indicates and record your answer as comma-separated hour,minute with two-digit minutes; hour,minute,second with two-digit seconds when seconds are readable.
12,18,39
